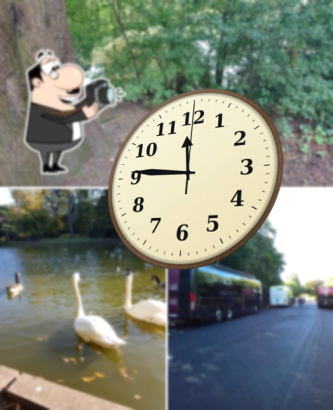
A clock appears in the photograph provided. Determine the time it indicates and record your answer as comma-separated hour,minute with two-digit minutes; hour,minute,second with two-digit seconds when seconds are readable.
11,46,00
